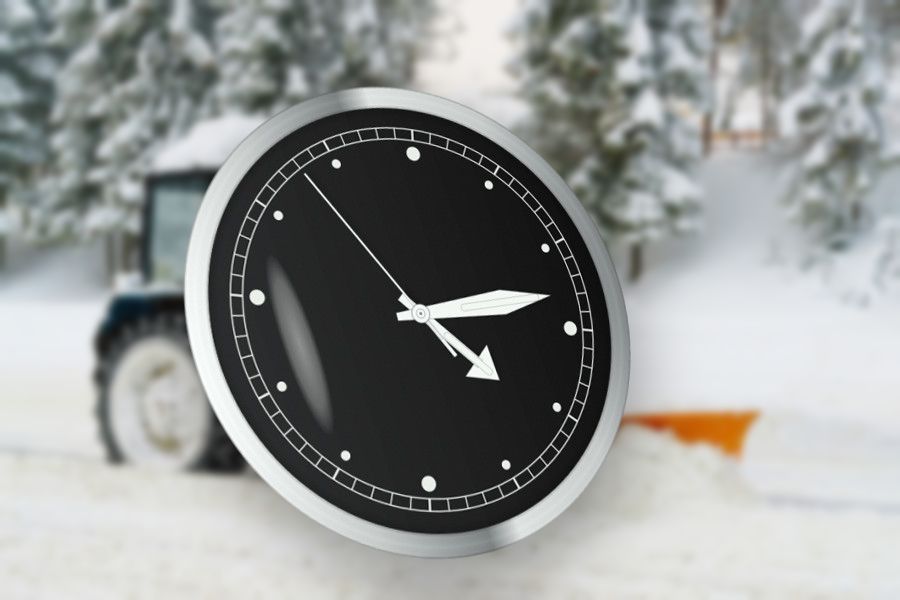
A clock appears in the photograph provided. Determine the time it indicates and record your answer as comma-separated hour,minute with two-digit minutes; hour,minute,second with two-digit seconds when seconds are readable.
4,12,53
